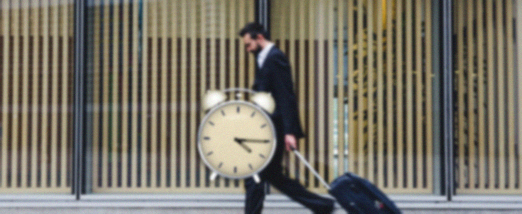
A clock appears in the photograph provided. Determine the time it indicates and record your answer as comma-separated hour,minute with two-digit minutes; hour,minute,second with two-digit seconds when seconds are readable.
4,15
